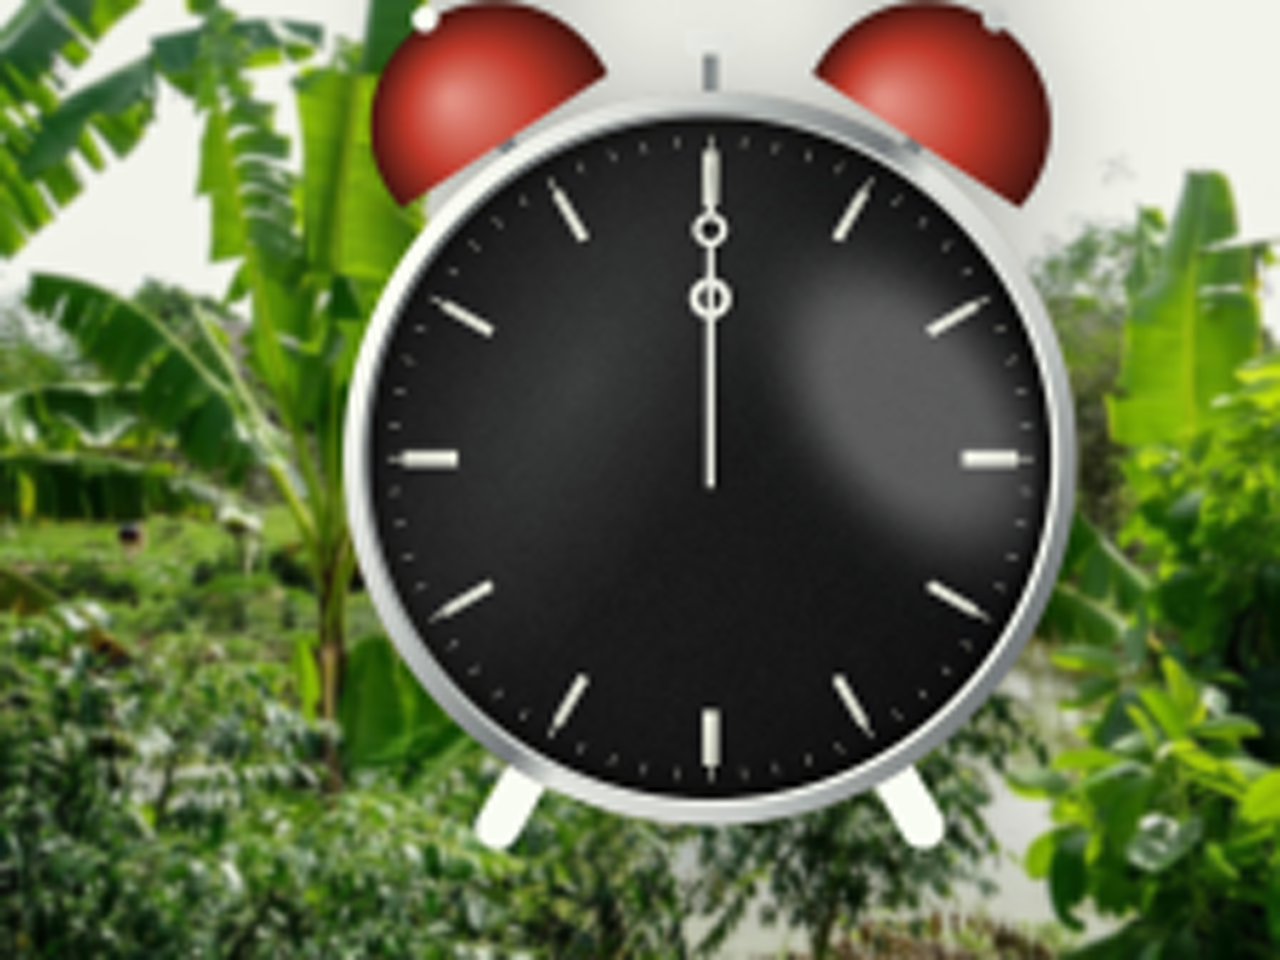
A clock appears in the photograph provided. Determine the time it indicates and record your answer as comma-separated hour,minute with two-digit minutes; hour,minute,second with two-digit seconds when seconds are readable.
12,00
